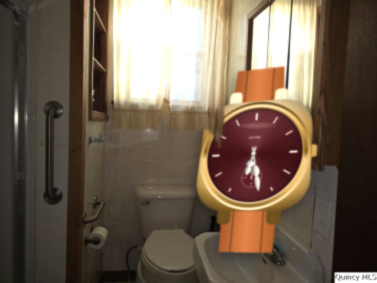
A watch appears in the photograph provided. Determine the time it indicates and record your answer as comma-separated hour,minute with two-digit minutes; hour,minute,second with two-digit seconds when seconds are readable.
6,28
